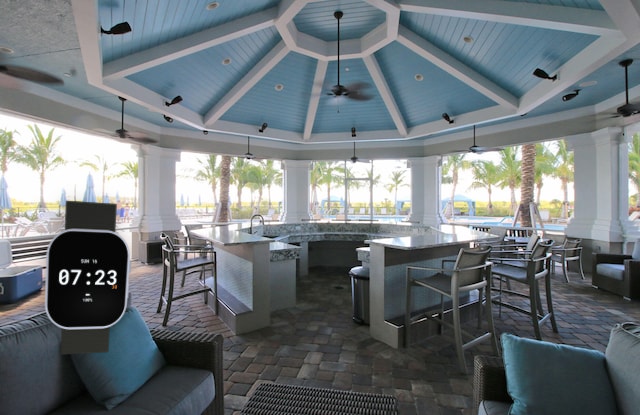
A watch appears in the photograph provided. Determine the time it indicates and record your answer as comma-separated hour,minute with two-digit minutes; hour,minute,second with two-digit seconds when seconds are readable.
7,23
